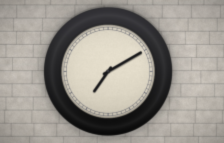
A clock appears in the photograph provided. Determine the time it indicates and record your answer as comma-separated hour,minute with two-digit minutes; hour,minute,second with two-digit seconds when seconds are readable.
7,10
